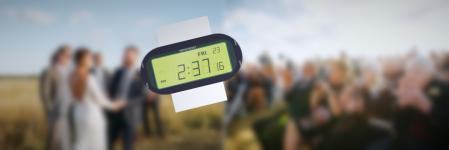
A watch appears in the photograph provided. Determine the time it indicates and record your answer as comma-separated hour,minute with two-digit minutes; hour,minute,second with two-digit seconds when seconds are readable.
2,37,16
